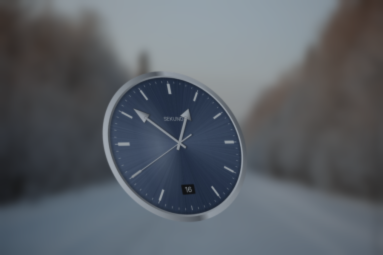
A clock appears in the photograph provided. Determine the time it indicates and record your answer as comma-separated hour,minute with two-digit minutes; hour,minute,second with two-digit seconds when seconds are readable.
12,51,40
